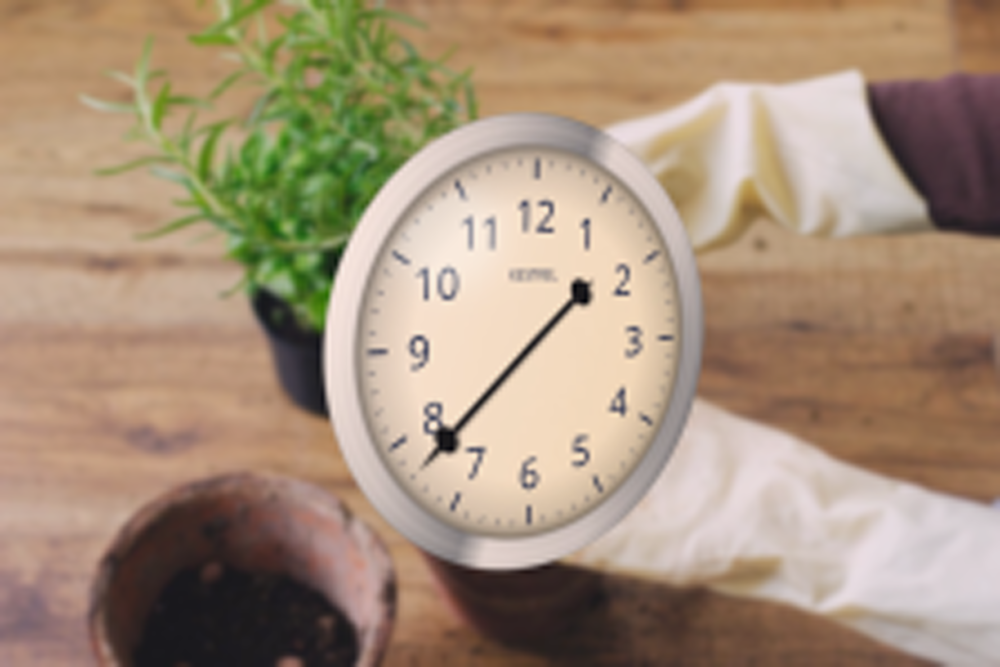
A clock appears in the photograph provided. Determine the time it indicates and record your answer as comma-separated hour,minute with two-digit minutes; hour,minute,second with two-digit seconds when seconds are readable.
1,38
